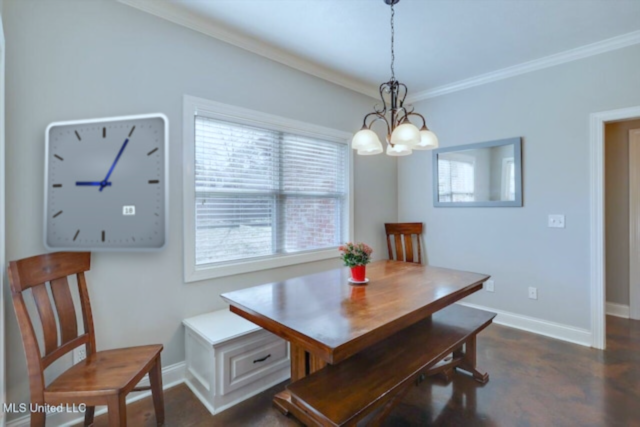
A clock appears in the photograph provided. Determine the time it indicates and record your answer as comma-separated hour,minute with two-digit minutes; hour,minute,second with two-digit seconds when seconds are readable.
9,05
